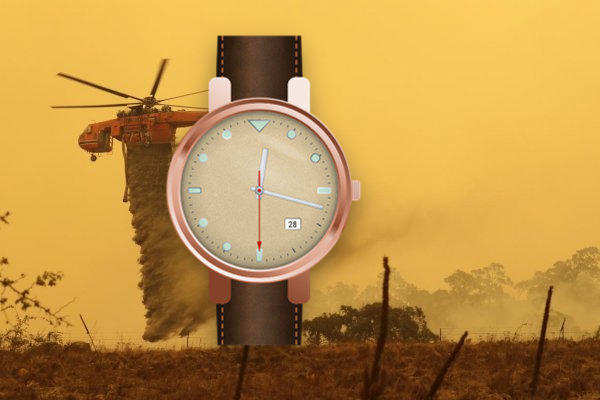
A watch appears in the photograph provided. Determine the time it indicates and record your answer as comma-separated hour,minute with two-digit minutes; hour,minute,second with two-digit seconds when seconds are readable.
12,17,30
